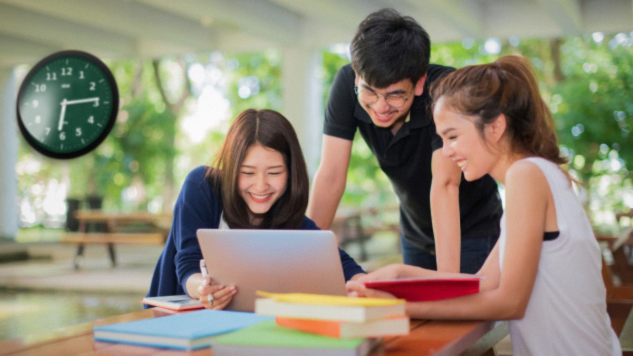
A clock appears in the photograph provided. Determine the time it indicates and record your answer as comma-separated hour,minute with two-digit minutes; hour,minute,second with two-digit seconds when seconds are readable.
6,14
